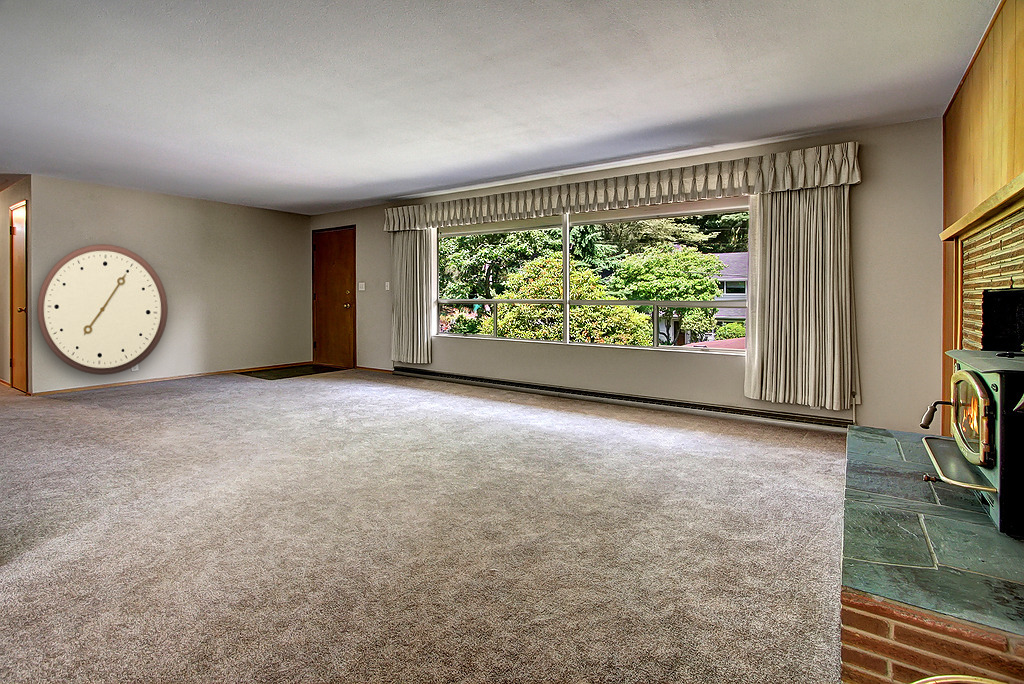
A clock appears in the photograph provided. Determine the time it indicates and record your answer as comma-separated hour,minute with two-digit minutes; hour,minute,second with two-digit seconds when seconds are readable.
7,05
